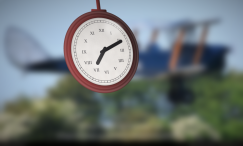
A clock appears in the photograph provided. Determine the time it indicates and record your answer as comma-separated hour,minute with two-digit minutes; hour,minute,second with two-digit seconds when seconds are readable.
7,11
